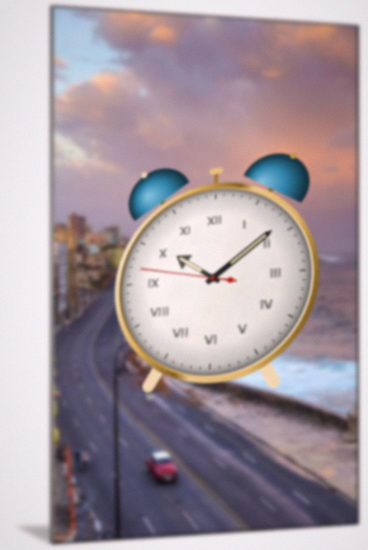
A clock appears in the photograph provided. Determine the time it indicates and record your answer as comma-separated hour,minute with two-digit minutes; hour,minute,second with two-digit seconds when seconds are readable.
10,08,47
